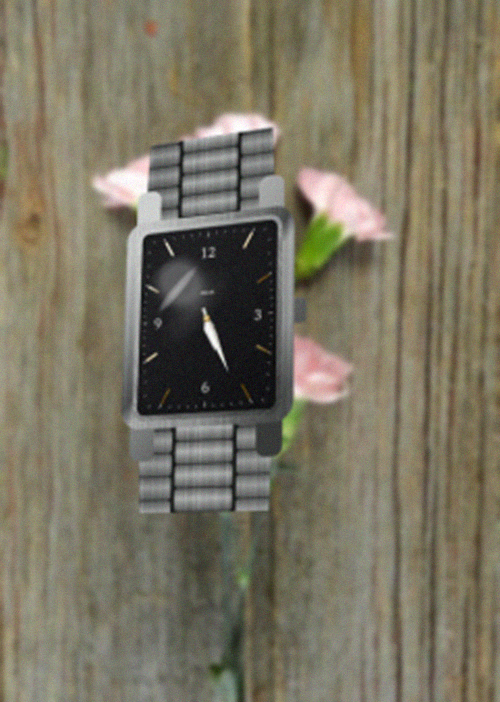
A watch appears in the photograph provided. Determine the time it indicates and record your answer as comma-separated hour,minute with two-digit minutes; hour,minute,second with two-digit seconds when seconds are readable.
5,26
